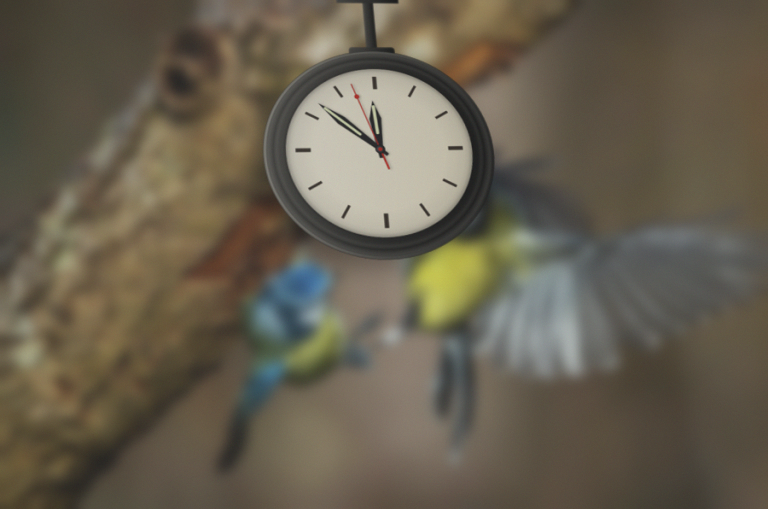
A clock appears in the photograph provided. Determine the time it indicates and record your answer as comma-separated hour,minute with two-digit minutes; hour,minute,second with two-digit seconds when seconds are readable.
11,51,57
